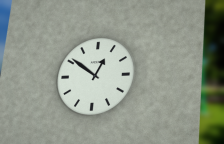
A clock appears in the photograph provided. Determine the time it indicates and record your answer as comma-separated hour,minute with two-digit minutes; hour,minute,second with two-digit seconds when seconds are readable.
12,51
